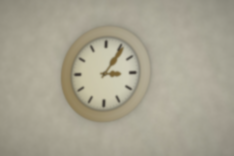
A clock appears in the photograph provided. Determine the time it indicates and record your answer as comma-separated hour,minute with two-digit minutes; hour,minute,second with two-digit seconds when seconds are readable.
3,06
